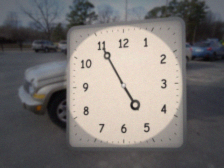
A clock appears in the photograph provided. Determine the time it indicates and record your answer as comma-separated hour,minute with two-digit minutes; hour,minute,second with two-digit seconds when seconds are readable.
4,55
